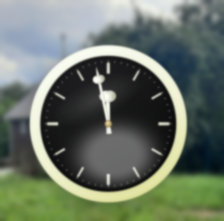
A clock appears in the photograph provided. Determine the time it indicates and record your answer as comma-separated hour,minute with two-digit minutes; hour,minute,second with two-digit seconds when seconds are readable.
11,58
